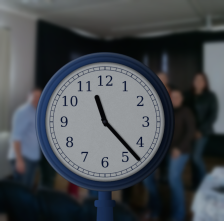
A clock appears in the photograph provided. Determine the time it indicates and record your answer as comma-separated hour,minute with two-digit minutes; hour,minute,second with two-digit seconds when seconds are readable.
11,23
